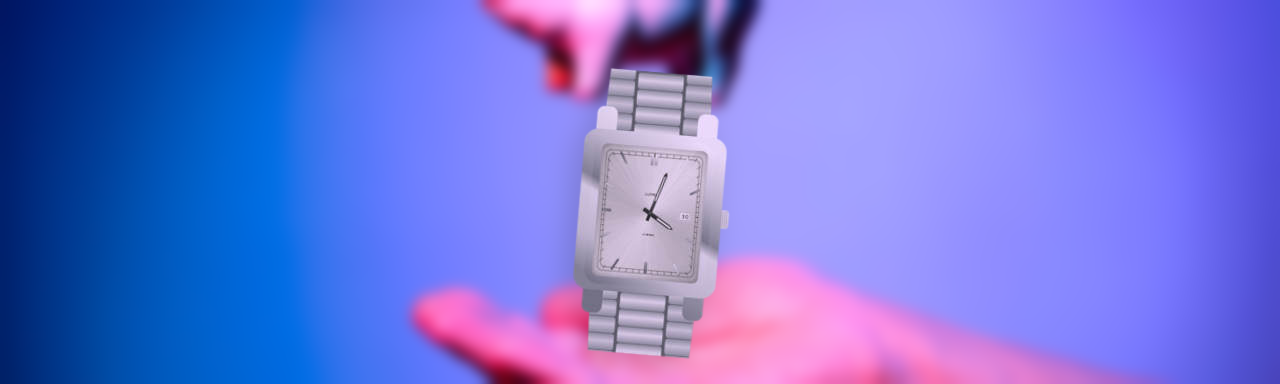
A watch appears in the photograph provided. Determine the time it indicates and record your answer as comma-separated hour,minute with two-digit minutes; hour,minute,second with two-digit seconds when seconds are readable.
4,03
